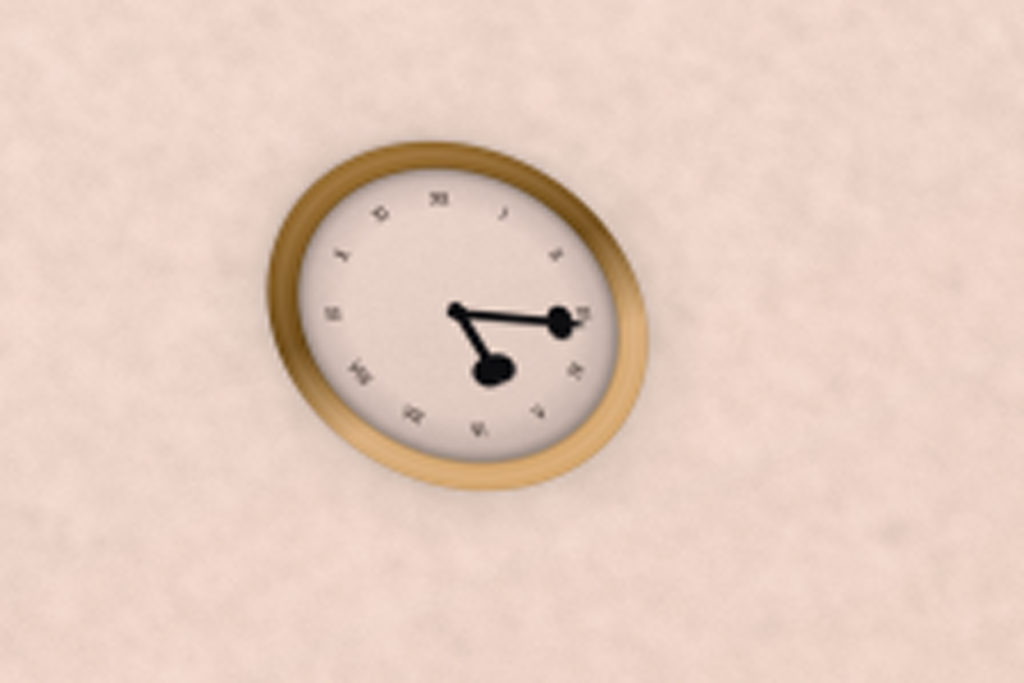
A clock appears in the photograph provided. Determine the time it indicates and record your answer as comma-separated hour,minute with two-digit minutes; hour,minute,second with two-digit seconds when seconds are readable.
5,16
